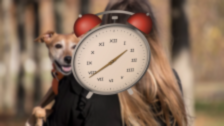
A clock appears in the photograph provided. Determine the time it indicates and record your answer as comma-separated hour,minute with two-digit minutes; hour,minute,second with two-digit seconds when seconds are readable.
1,39
